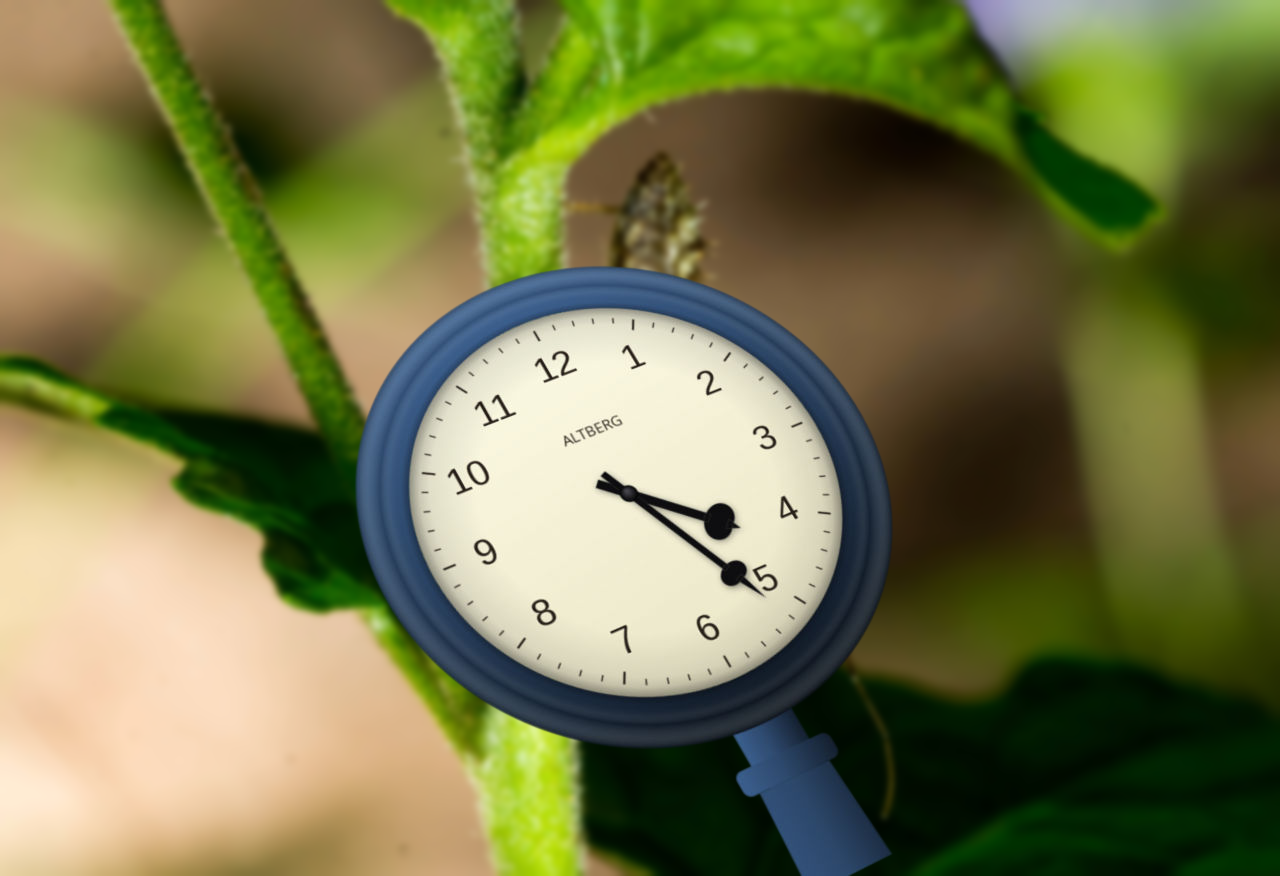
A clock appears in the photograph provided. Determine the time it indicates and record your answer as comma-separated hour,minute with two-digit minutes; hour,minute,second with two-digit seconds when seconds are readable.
4,26
